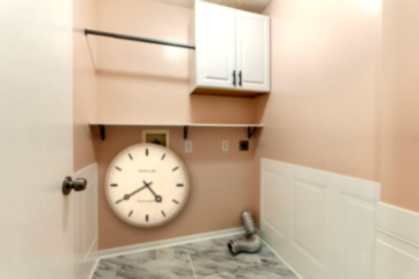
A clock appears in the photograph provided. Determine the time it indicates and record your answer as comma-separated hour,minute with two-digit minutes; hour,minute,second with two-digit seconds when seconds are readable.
4,40
